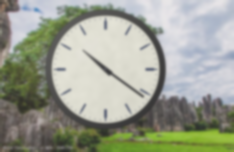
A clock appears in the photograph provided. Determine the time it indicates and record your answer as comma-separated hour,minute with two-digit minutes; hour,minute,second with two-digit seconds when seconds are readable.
10,21
